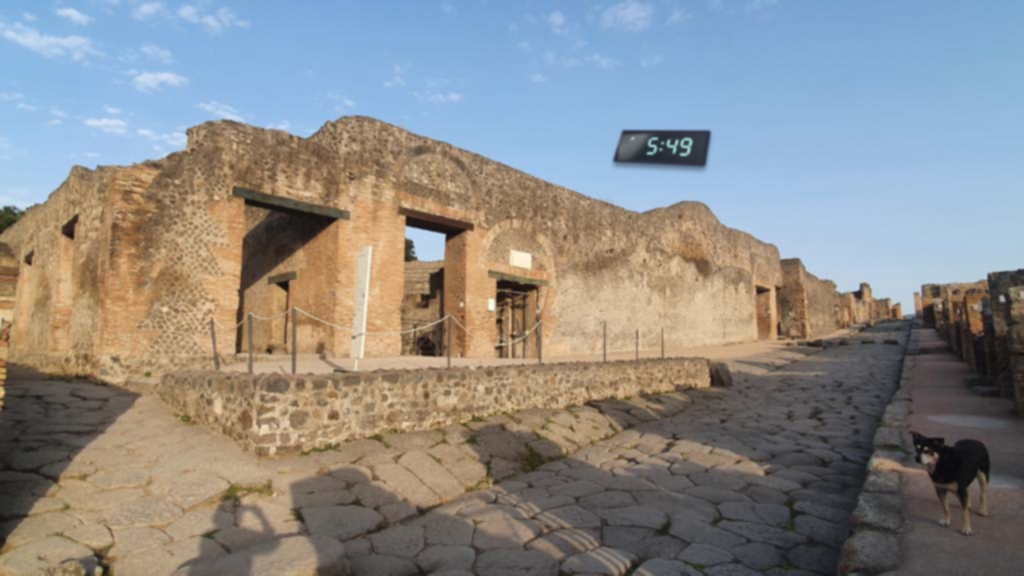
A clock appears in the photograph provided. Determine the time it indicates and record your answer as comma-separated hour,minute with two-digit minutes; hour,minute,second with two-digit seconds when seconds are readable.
5,49
